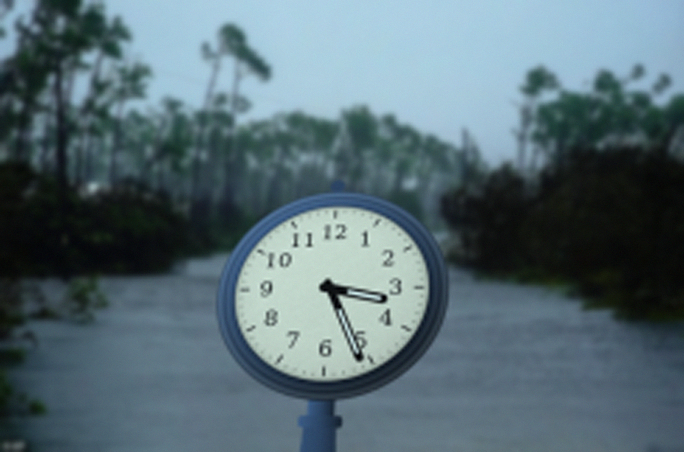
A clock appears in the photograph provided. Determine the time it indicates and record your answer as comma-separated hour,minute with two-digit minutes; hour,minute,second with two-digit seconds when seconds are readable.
3,26
